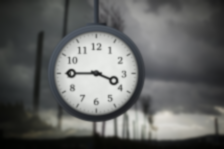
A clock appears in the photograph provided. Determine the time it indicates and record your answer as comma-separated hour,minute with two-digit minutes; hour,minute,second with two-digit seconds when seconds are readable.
3,45
